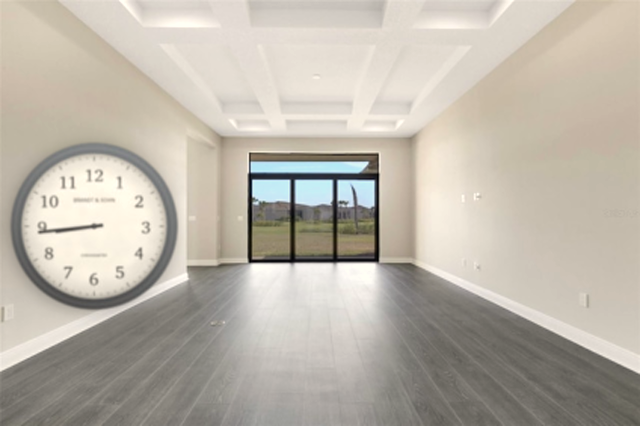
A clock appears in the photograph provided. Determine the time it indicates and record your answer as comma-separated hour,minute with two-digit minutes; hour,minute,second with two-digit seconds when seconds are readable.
8,44
